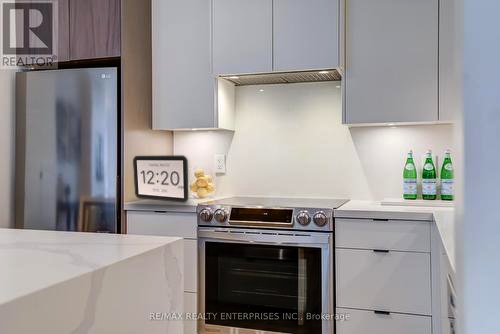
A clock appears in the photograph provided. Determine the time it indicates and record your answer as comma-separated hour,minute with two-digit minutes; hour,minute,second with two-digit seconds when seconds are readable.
12,20
